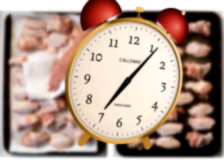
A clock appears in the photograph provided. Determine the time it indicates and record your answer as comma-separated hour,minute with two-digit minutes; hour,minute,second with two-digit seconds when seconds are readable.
7,06
